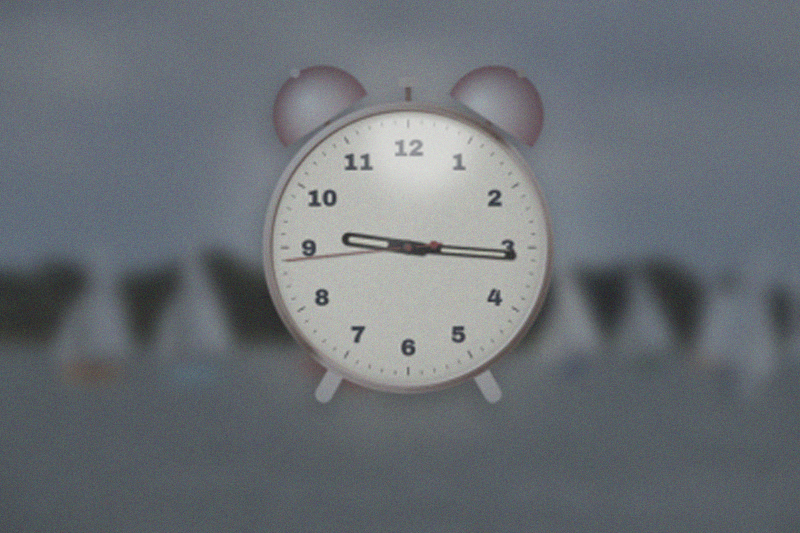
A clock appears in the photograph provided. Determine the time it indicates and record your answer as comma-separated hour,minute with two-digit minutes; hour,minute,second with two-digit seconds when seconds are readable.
9,15,44
